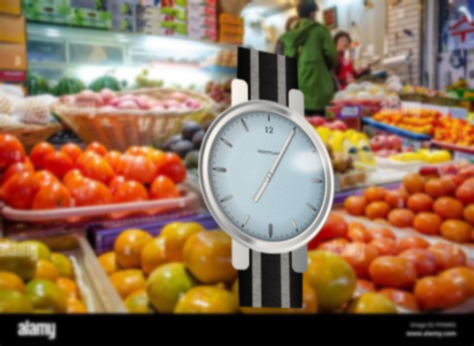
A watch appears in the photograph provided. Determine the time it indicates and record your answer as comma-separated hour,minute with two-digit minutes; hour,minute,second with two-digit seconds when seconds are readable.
7,05
